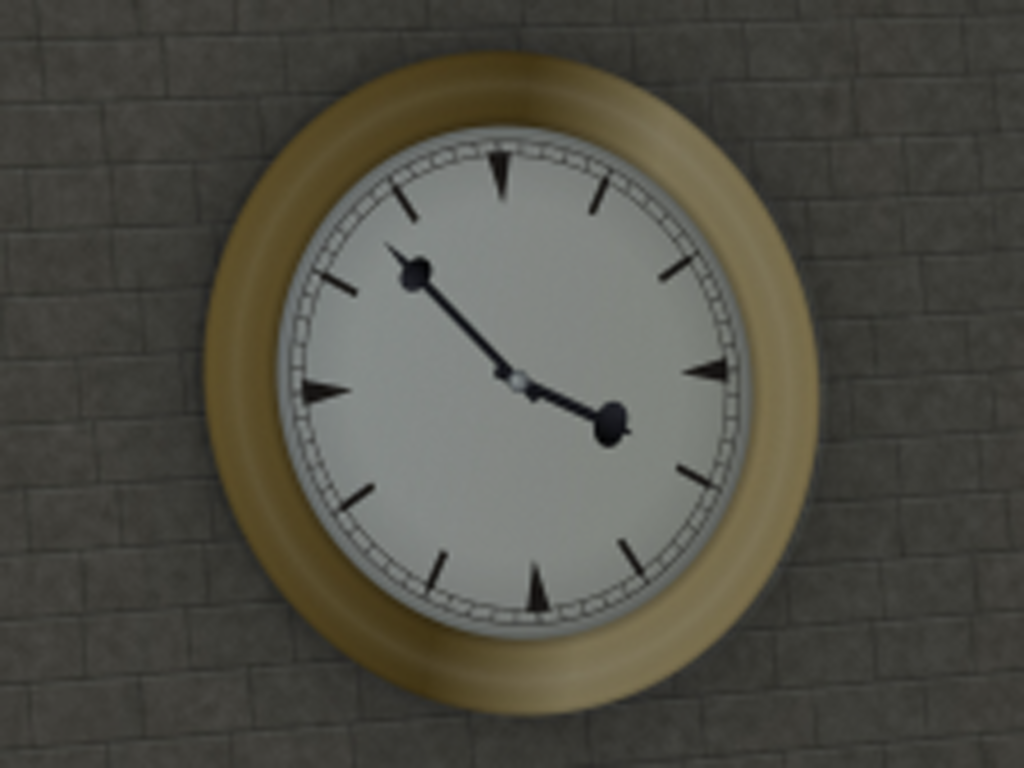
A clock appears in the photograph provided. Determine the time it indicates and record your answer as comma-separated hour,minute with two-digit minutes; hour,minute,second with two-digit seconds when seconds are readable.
3,53
